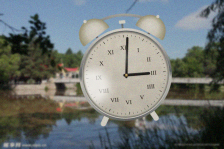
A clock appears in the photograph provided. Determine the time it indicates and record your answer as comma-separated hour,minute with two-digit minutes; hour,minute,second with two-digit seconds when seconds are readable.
3,01
